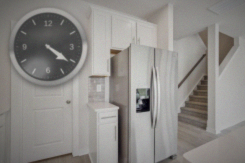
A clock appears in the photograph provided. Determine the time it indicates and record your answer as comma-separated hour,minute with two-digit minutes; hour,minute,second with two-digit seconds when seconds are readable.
4,21
